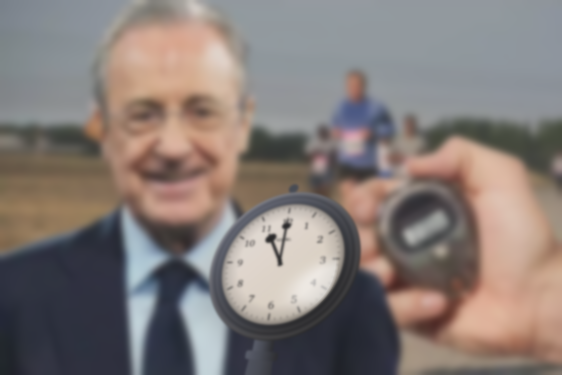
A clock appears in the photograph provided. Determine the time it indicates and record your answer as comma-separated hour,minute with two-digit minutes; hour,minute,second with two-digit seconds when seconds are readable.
11,00
